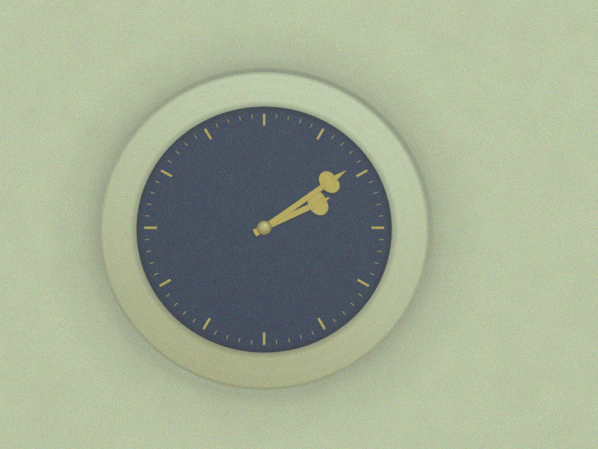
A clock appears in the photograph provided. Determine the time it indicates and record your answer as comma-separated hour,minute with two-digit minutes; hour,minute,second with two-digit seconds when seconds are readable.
2,09
